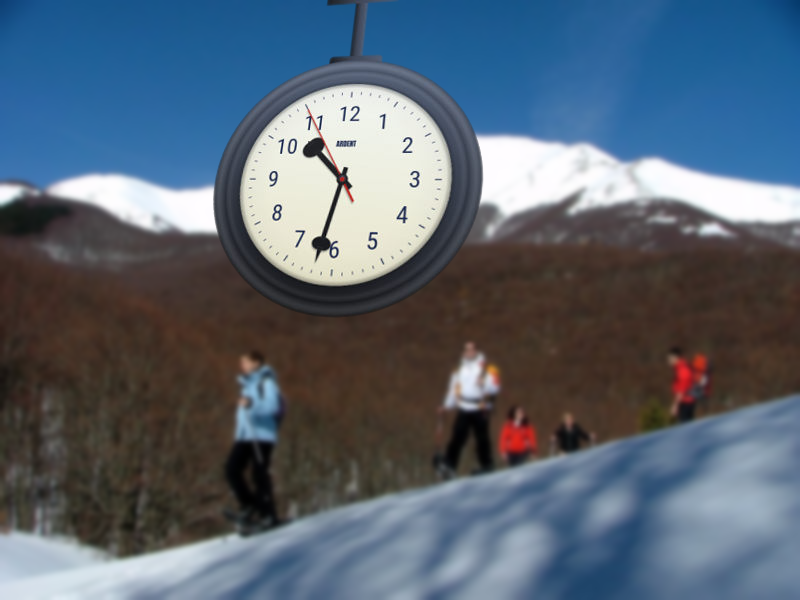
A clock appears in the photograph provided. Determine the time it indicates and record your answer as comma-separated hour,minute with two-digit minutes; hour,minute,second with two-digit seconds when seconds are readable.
10,31,55
